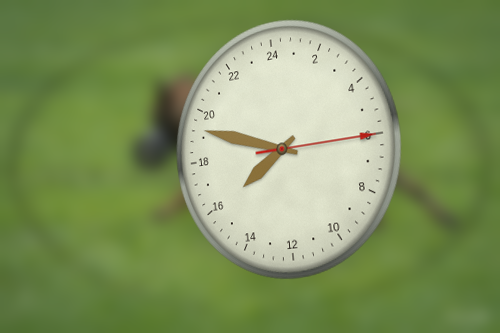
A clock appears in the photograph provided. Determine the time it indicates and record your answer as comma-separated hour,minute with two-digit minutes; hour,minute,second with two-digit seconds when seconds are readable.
15,48,15
